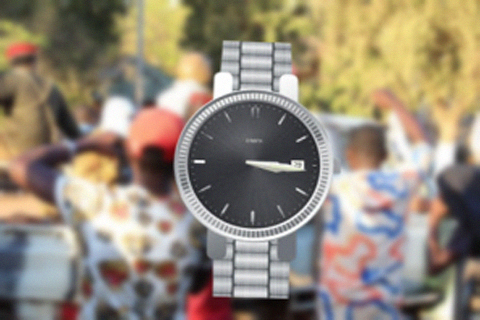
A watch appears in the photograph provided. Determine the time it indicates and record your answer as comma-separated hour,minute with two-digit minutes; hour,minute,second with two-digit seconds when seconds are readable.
3,16
